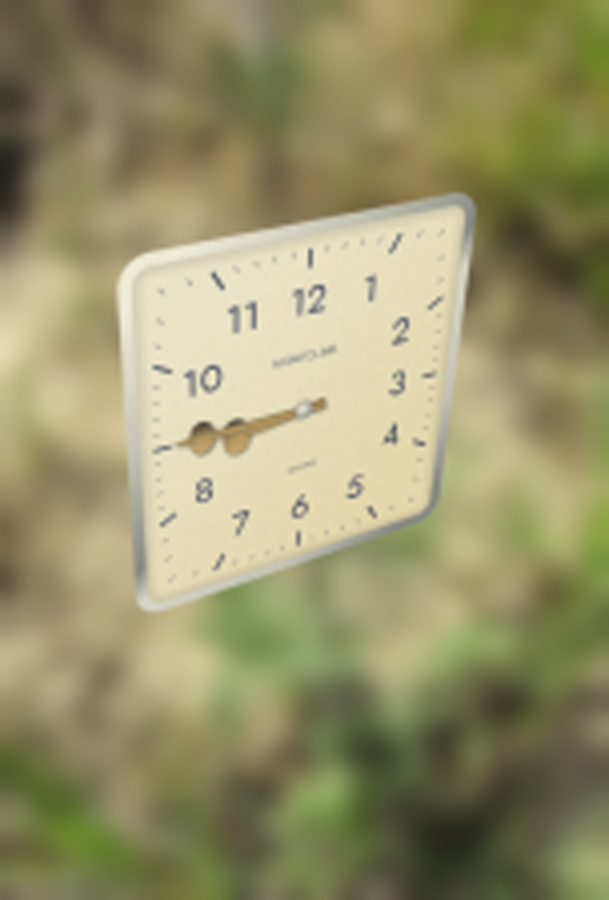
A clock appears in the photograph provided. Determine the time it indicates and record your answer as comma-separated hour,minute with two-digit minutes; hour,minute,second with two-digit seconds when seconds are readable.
8,45
